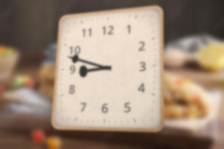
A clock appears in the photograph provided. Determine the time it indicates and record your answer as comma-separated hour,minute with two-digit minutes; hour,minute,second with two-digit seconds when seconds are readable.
8,48
